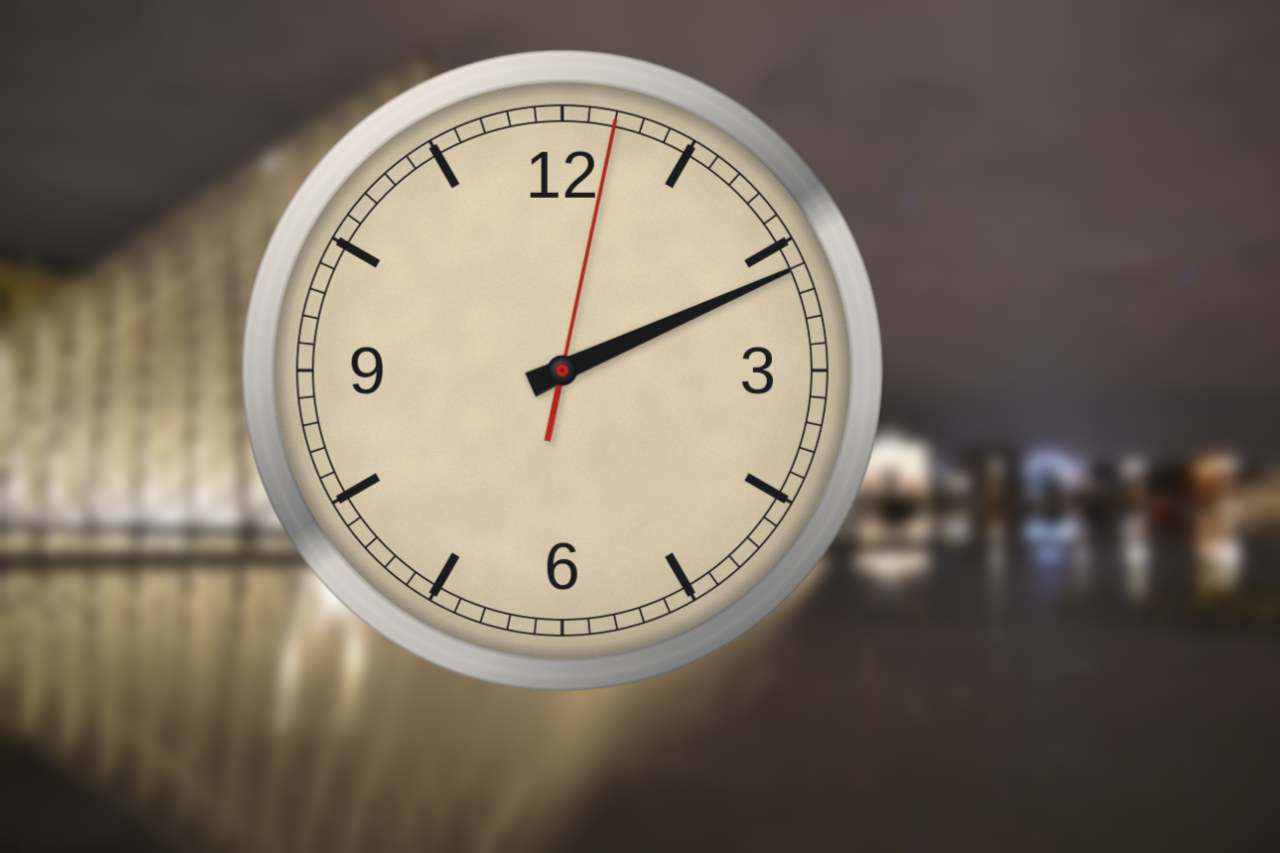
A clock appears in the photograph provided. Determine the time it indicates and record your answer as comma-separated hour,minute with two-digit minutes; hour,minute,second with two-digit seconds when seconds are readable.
2,11,02
